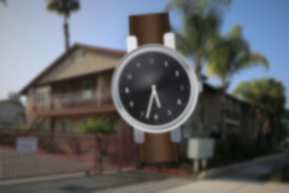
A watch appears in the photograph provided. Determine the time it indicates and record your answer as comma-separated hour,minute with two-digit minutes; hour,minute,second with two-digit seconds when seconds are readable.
5,33
